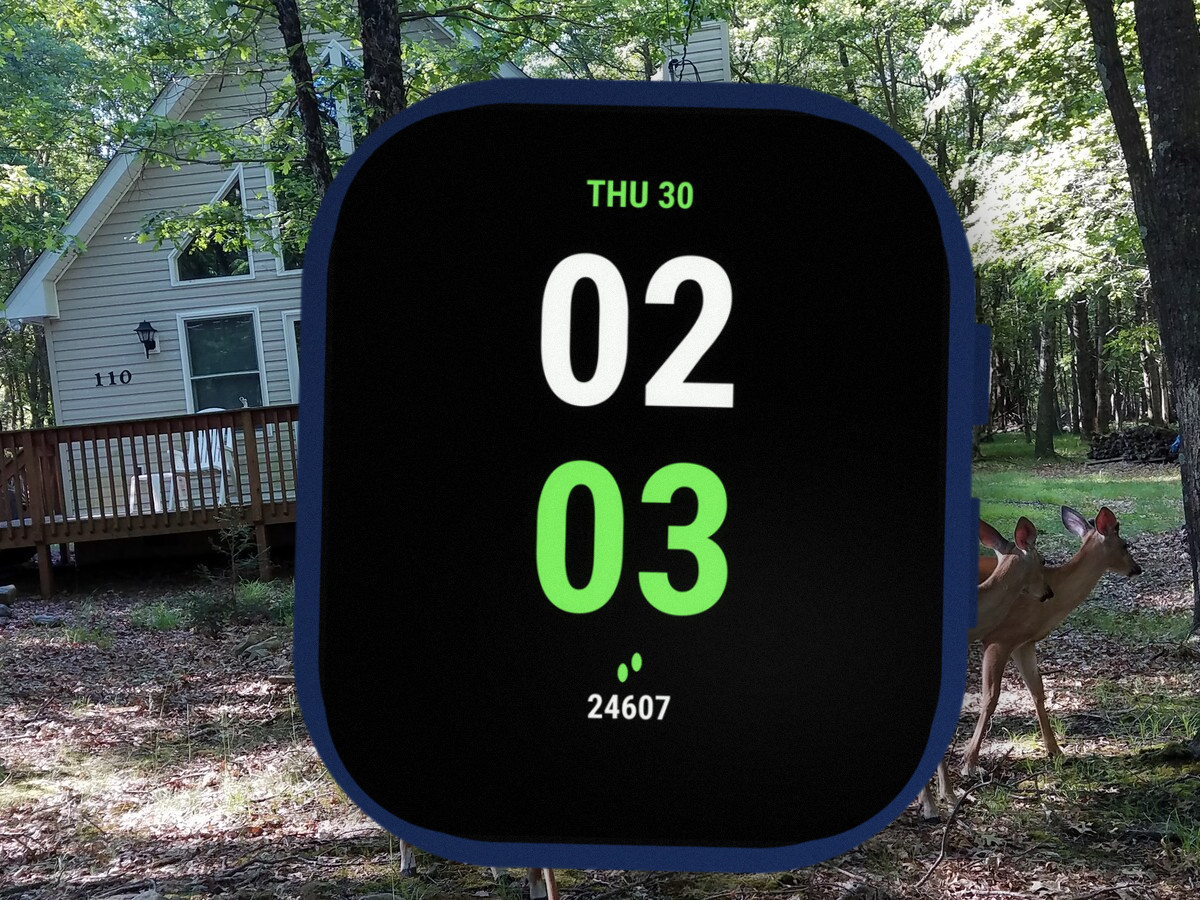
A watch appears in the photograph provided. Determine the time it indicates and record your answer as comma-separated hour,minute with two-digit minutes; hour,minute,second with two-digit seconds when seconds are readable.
2,03
